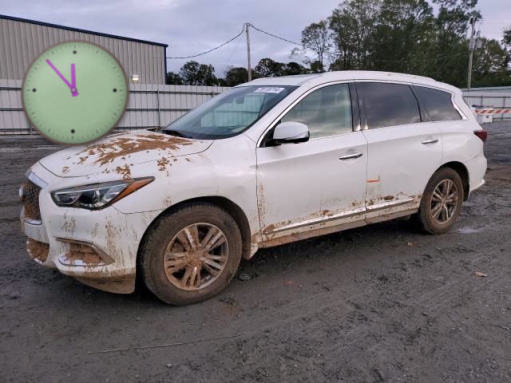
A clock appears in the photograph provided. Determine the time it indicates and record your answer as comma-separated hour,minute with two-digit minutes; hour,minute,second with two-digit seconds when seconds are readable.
11,53
